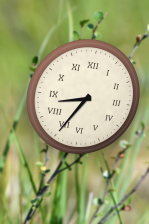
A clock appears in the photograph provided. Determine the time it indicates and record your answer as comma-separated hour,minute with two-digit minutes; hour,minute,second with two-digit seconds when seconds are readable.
8,35
